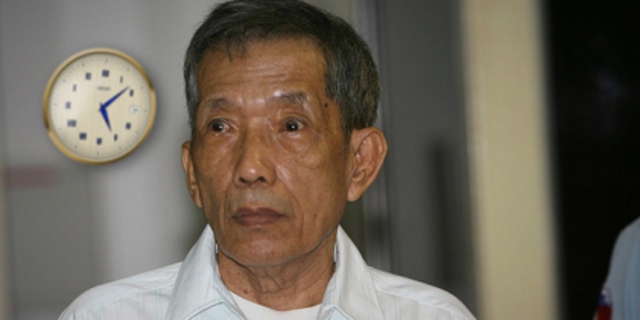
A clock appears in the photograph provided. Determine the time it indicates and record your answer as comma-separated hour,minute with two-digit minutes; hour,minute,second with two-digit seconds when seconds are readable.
5,08
